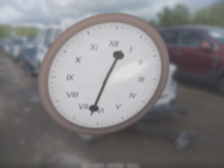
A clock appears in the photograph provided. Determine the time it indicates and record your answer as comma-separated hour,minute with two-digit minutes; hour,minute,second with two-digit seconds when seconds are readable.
12,32
